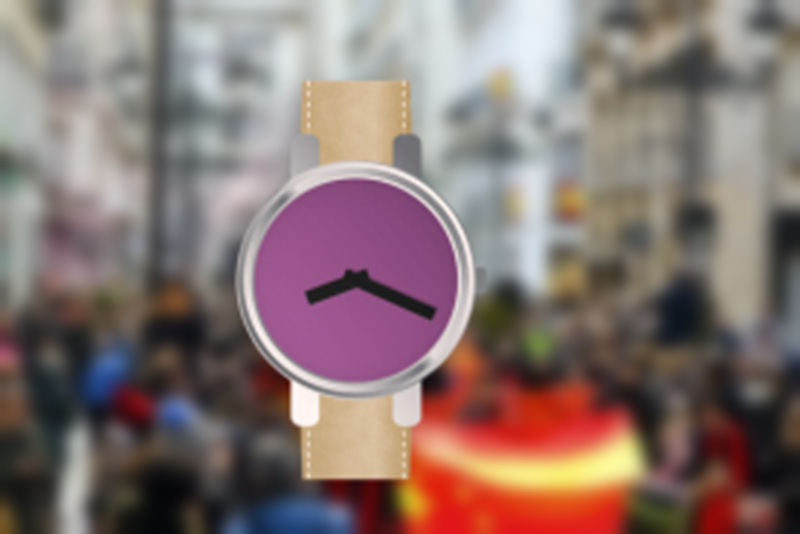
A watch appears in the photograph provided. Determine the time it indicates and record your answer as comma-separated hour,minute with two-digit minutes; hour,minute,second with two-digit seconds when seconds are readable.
8,19
